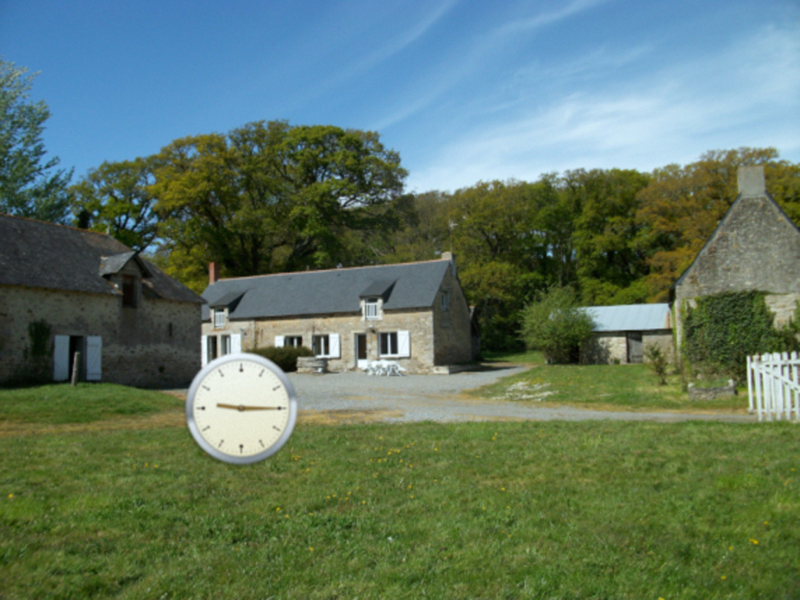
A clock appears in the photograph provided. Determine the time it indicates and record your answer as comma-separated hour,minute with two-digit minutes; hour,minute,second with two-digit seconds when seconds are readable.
9,15
